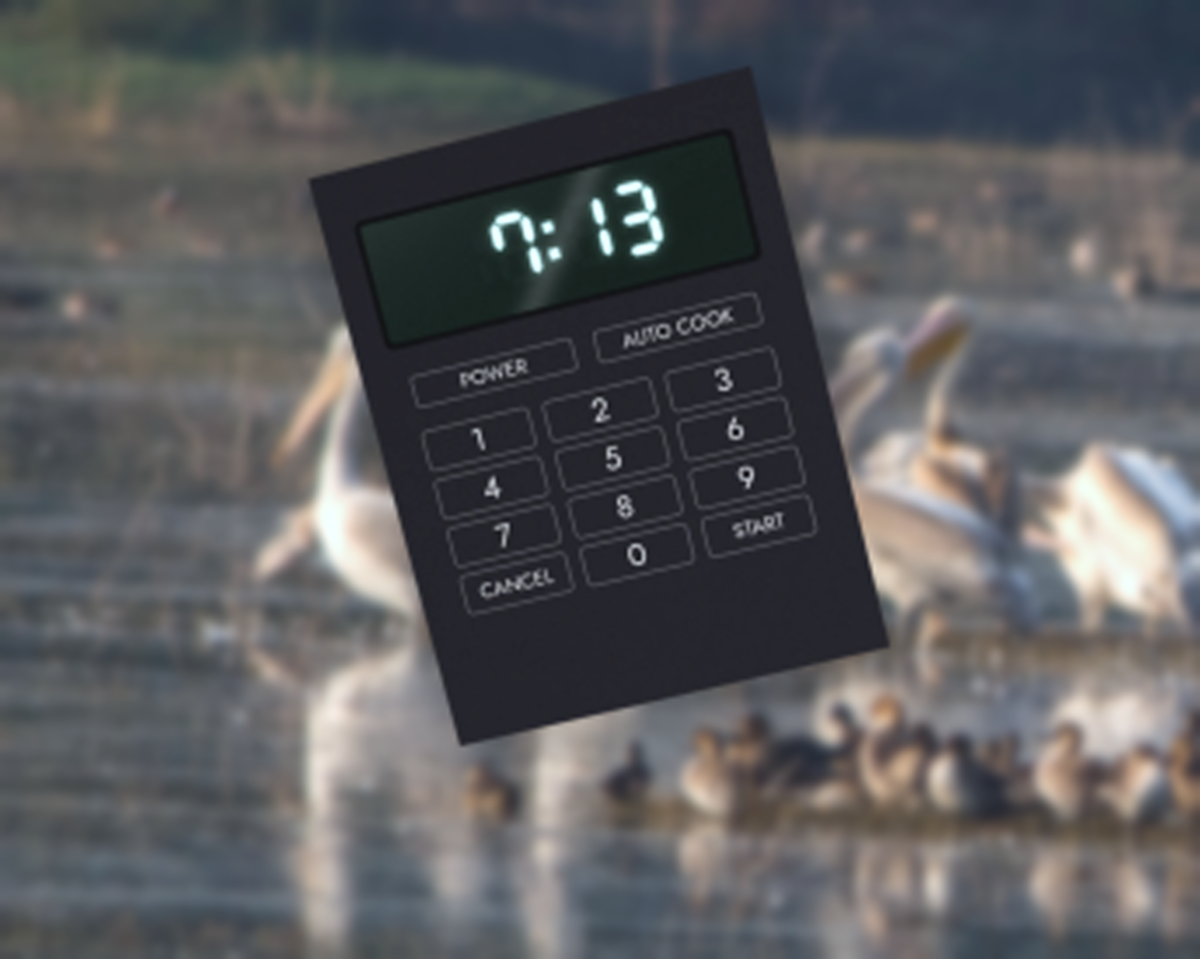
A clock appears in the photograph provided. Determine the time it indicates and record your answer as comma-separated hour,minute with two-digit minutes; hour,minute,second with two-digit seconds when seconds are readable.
7,13
